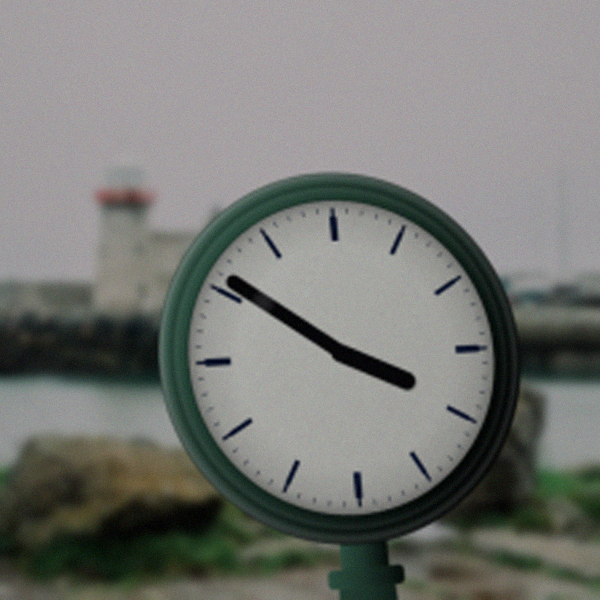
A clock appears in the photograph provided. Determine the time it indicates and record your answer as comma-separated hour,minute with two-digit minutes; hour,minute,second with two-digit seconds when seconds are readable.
3,51
